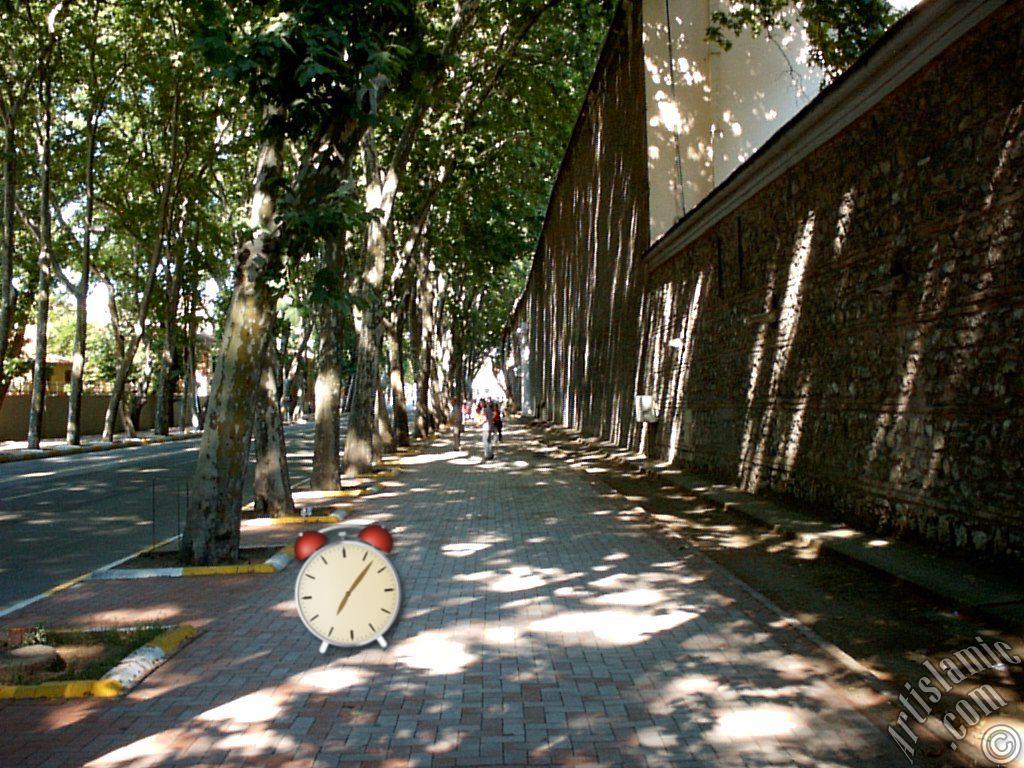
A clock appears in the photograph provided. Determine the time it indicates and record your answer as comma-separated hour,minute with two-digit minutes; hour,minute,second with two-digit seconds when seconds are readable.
7,07
